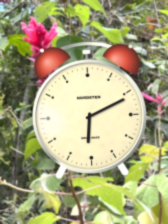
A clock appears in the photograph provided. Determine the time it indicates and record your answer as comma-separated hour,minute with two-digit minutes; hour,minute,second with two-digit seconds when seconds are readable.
6,11
